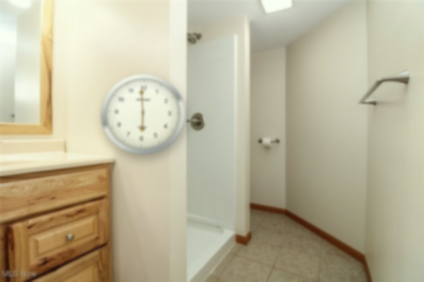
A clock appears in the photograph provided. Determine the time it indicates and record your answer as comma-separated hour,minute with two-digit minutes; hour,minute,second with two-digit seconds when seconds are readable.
5,59
